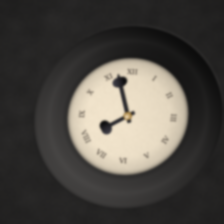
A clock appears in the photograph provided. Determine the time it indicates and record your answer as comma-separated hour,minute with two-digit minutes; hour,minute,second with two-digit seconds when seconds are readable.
7,57
